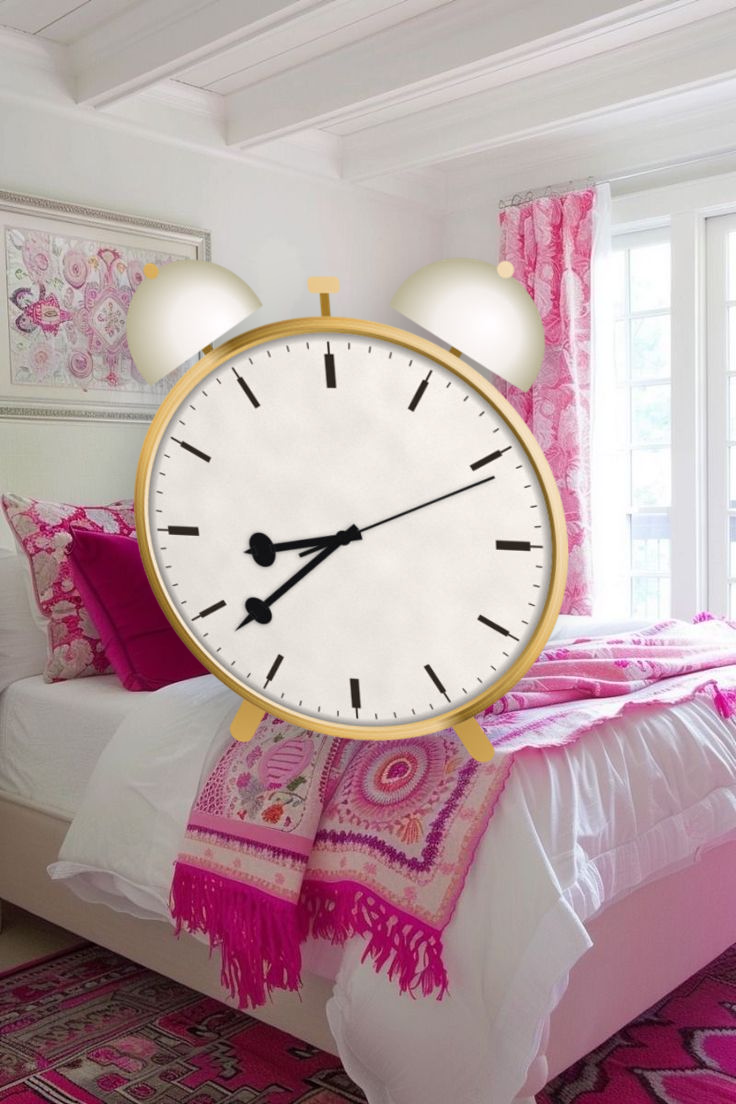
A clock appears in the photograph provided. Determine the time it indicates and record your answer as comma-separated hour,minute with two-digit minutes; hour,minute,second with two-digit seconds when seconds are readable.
8,38,11
